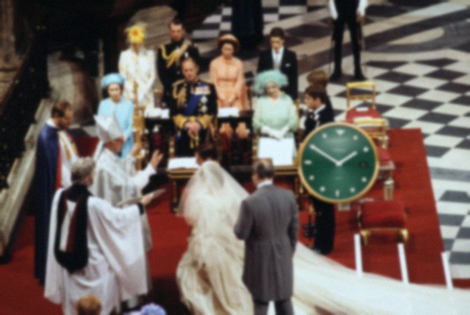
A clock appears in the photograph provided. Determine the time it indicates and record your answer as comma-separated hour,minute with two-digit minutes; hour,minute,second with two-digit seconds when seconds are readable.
1,50
